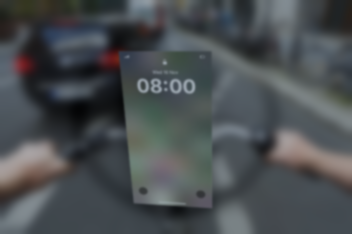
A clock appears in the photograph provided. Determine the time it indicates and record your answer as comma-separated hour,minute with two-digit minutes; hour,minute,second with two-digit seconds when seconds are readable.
8,00
